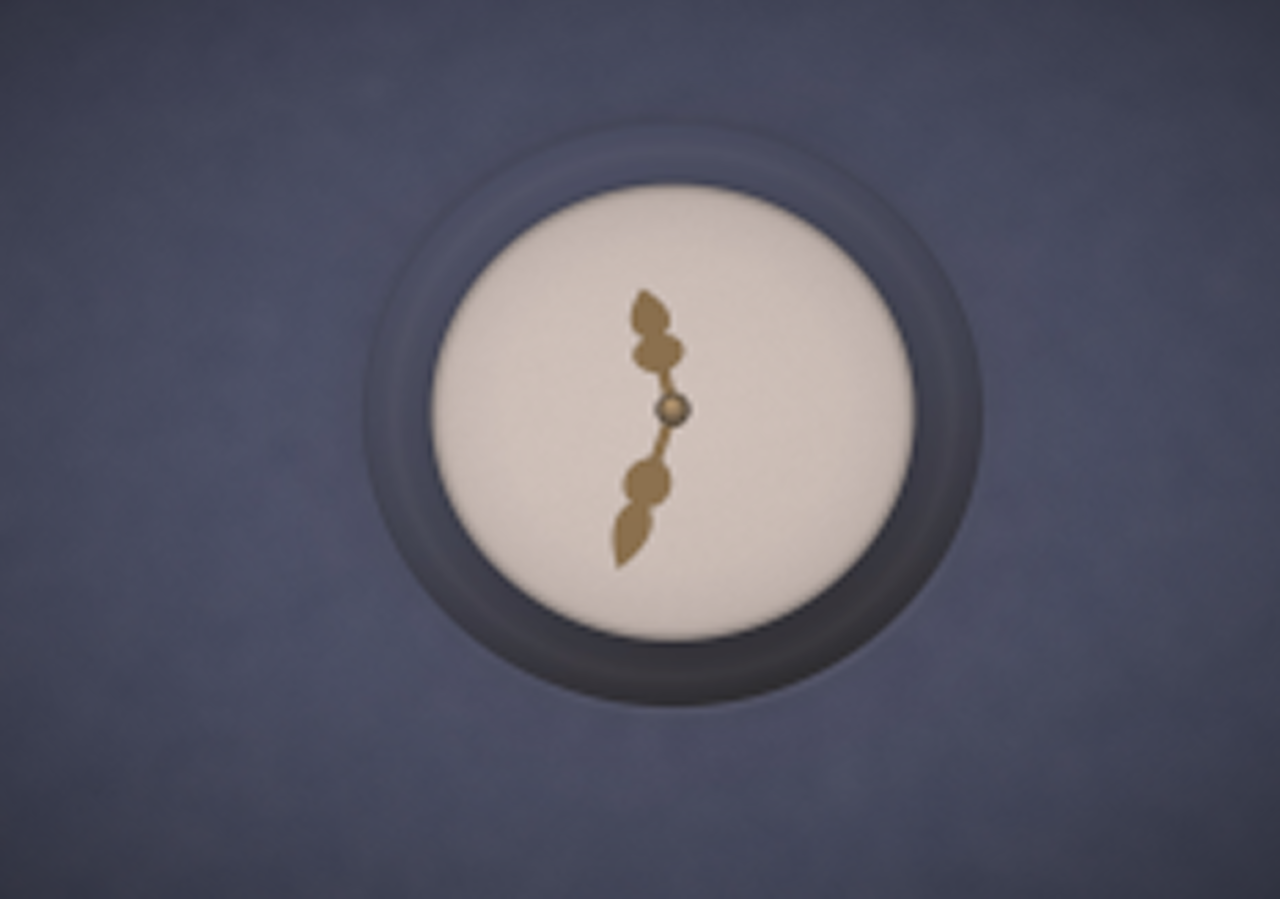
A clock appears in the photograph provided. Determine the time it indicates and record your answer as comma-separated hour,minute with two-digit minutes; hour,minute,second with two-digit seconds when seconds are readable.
11,33
